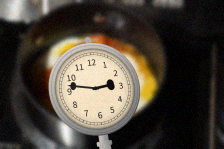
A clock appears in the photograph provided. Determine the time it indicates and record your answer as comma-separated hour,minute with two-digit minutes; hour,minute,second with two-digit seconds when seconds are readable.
2,47
